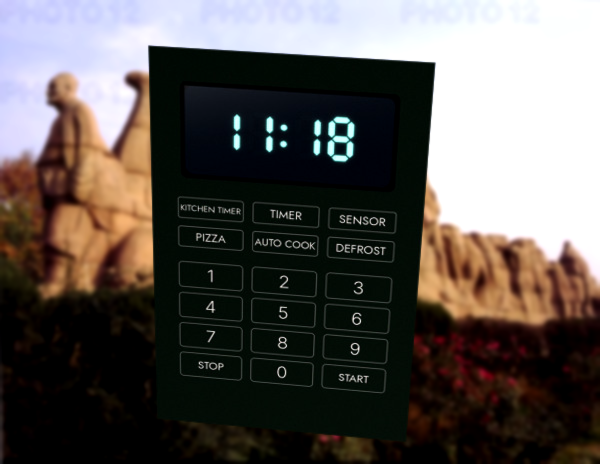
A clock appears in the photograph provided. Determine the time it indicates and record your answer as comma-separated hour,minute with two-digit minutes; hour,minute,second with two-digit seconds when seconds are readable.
11,18
